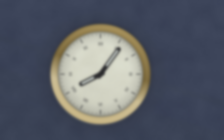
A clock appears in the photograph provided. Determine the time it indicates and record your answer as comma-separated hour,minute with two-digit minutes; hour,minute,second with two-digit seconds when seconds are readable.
8,06
